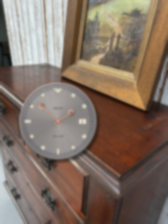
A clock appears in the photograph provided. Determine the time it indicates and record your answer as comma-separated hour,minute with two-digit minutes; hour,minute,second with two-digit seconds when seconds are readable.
1,52
